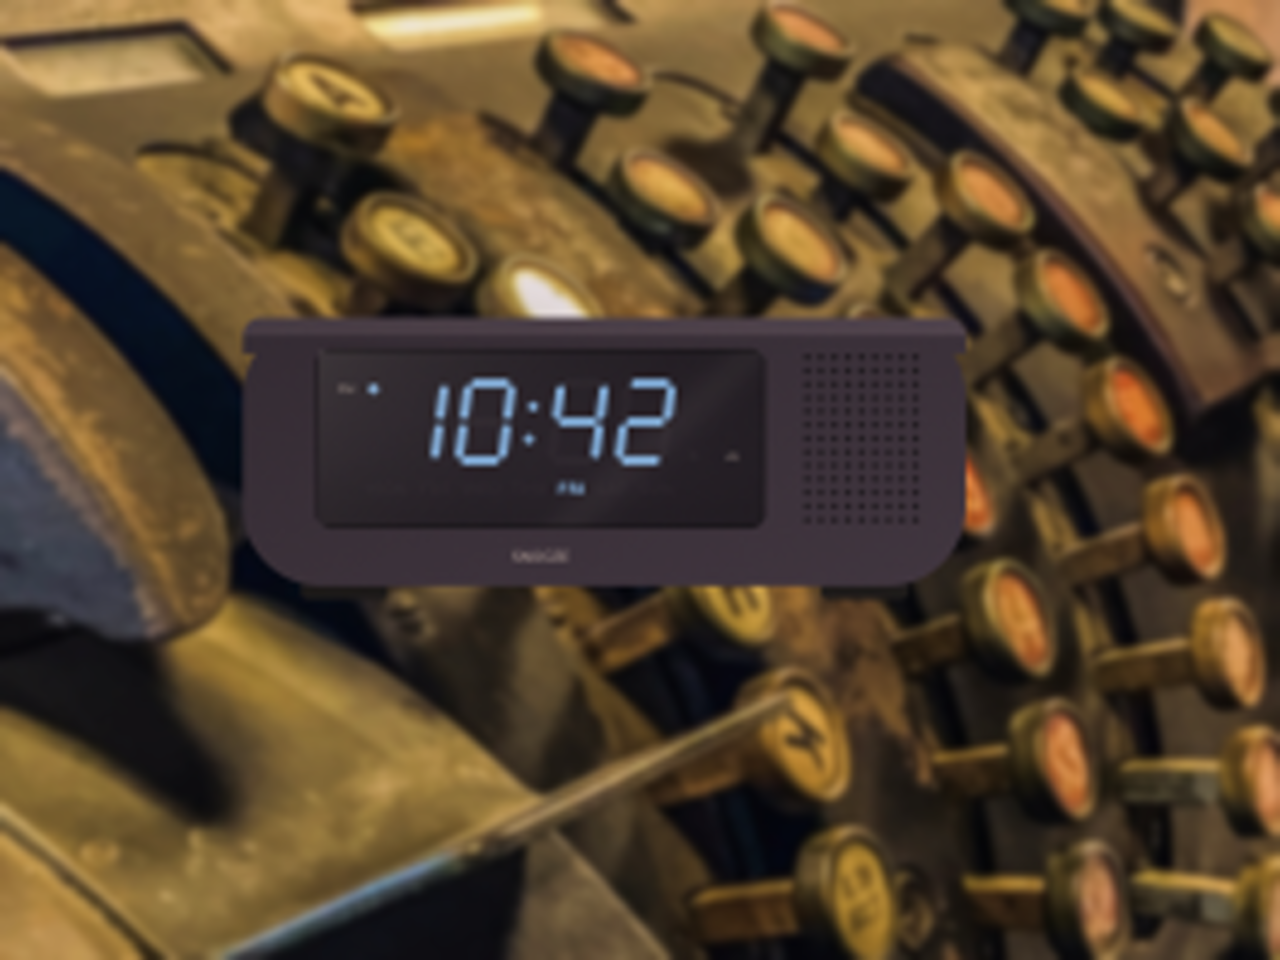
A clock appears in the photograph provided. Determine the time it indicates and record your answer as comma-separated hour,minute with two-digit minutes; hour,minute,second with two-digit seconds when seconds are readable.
10,42
